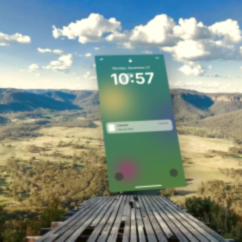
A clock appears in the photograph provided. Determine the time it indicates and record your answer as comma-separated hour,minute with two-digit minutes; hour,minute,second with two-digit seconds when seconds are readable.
10,57
